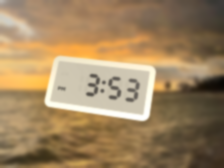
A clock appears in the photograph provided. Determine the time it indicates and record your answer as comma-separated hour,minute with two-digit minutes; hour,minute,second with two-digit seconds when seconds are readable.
3,53
